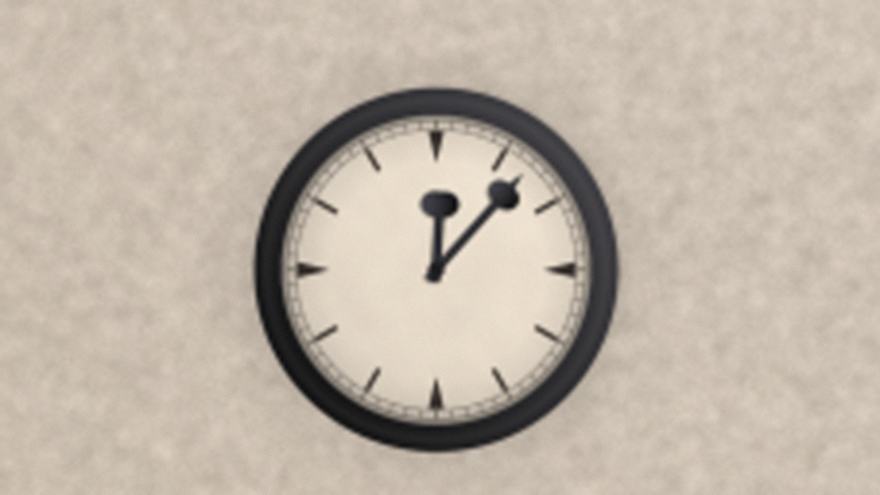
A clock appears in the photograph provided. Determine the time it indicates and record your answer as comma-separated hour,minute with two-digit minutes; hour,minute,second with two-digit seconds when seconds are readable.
12,07
